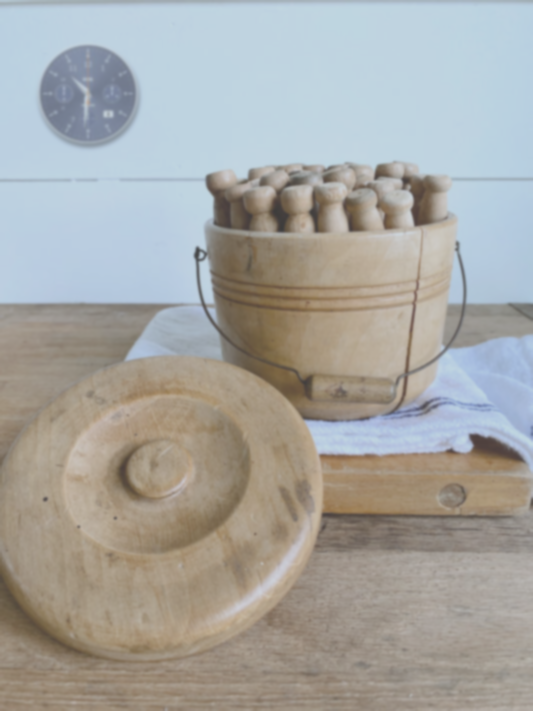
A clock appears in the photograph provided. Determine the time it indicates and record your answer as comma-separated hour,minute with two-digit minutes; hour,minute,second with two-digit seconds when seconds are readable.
10,31
